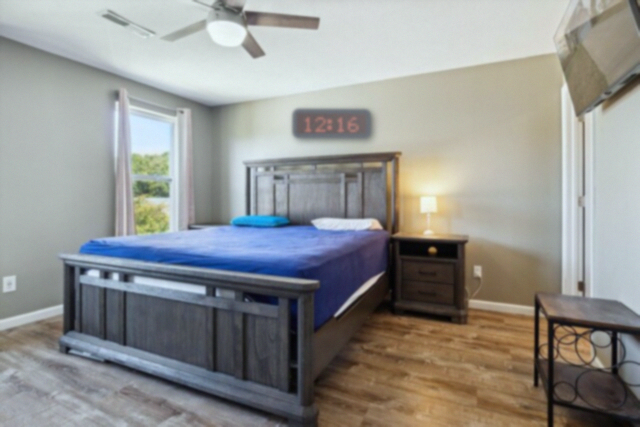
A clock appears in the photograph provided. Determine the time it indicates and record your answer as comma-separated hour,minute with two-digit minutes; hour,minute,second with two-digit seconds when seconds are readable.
12,16
